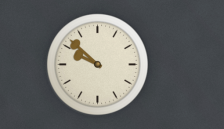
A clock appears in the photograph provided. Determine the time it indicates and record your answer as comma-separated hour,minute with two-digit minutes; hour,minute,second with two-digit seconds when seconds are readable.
9,52
